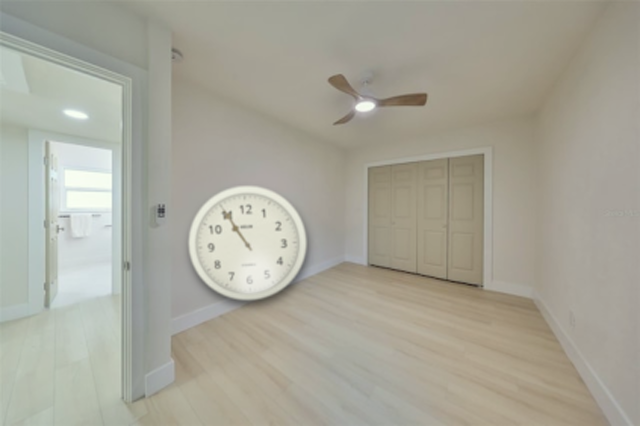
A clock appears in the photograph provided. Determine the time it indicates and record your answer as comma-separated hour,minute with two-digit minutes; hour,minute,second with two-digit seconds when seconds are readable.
10,55
